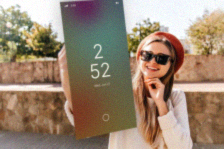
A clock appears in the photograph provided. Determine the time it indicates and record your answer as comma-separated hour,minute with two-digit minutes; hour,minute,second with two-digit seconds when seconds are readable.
2,52
